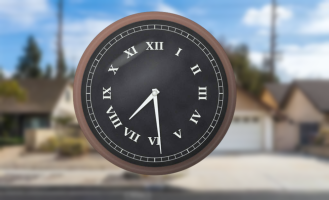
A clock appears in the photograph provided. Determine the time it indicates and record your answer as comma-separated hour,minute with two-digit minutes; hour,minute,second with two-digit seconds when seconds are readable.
7,29
